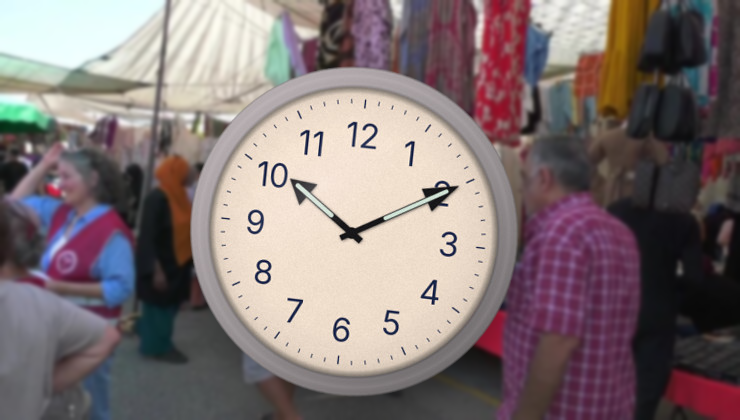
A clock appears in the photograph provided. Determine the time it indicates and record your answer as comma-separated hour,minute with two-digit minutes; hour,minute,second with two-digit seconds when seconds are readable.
10,10
